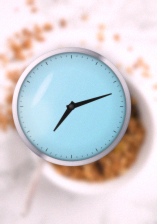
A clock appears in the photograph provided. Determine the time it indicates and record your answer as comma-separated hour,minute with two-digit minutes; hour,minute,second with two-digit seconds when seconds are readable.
7,12
